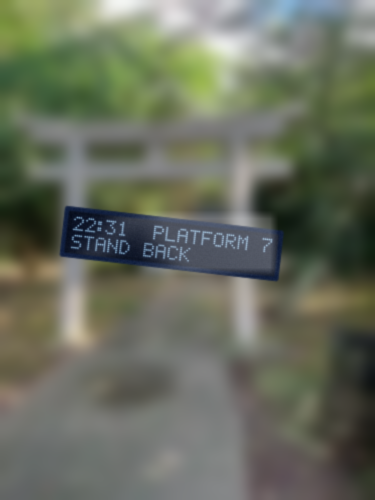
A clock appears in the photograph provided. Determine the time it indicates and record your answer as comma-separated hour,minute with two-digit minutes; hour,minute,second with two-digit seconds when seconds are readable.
22,31
